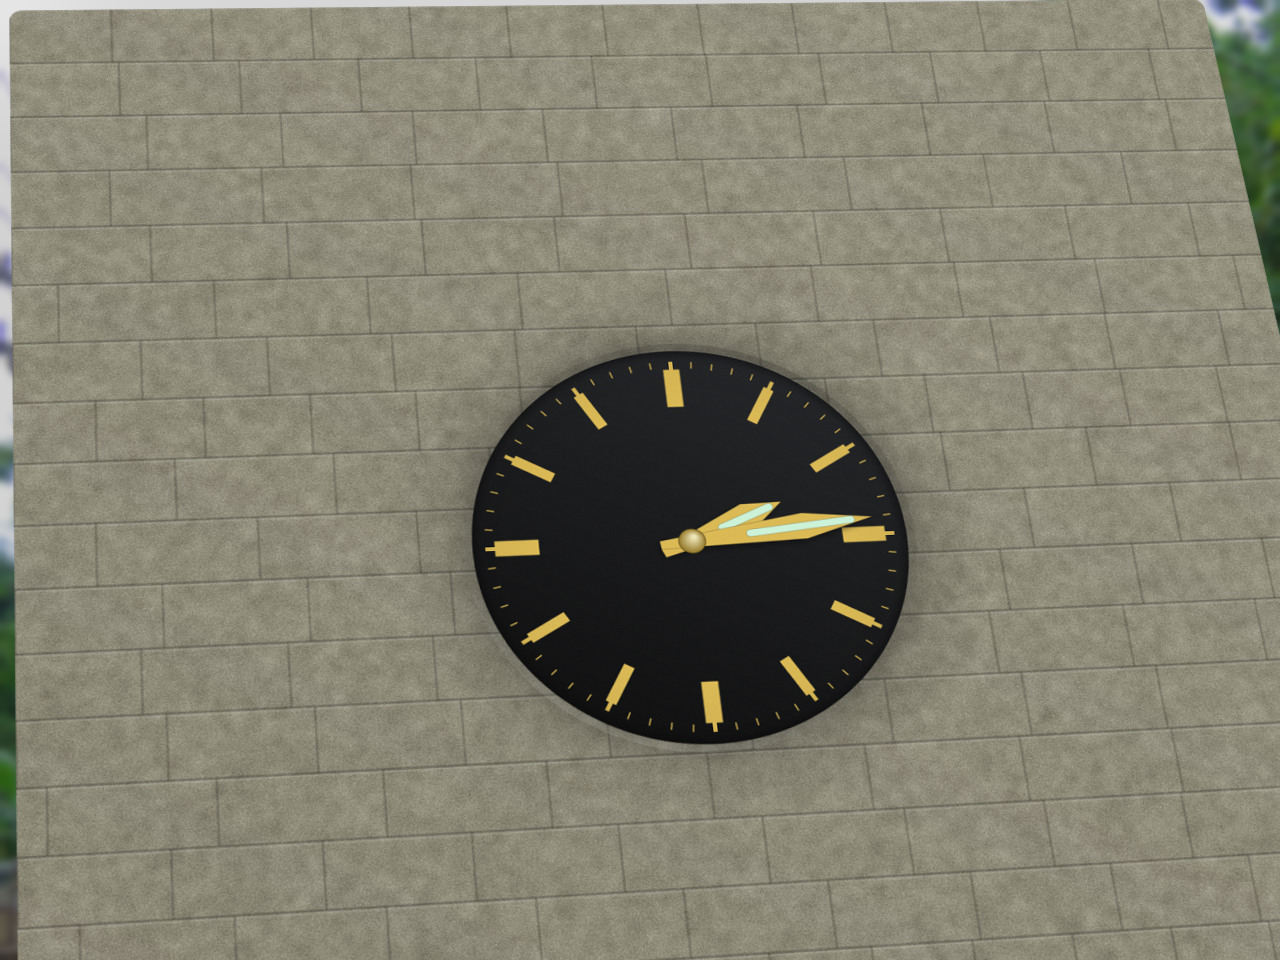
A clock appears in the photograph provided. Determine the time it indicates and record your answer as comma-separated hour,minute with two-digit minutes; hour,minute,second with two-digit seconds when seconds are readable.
2,14
